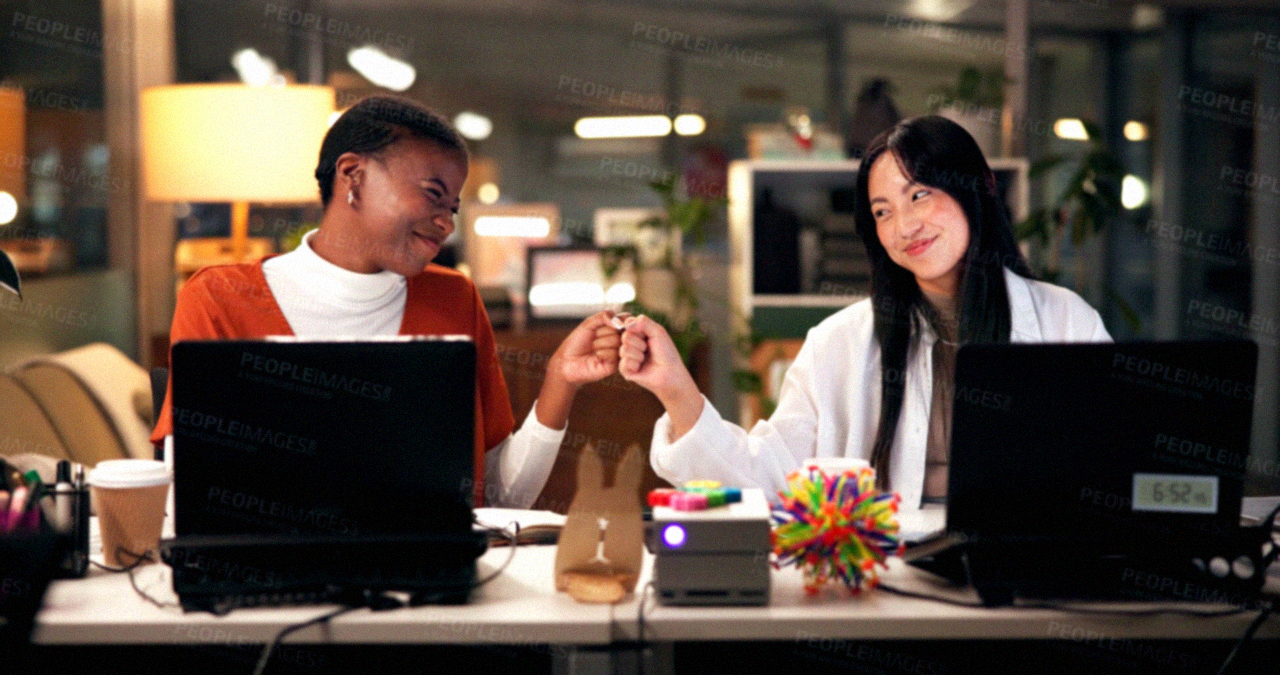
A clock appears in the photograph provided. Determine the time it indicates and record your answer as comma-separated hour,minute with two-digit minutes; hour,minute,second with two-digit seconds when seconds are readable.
6,52
